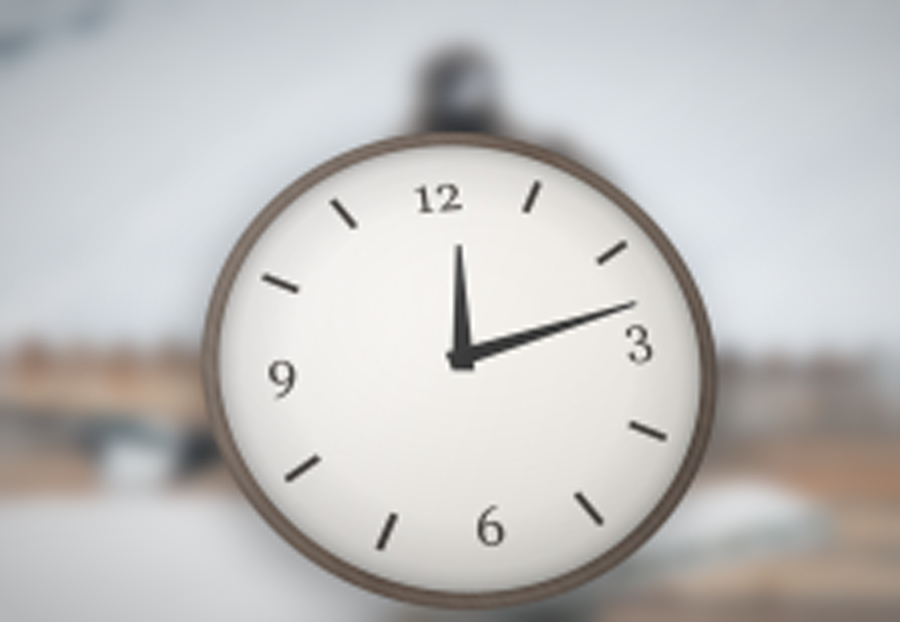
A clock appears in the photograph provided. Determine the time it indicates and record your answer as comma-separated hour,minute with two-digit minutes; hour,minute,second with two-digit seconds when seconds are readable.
12,13
